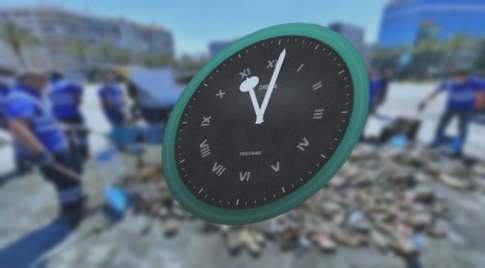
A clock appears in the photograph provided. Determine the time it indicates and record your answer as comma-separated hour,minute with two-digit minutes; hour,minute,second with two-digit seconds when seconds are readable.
11,01
